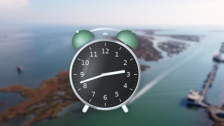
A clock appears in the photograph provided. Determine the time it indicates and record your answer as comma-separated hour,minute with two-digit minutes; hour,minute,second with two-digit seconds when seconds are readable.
2,42
